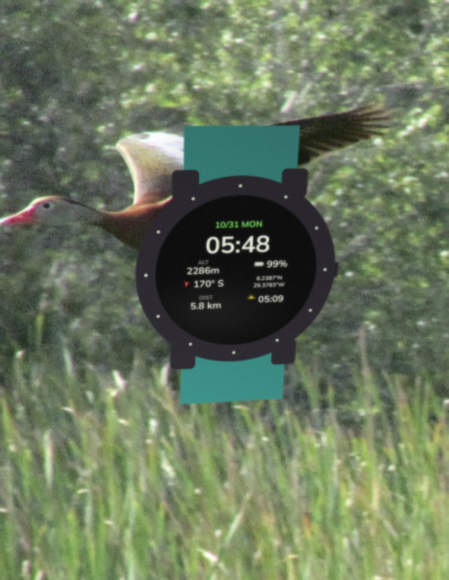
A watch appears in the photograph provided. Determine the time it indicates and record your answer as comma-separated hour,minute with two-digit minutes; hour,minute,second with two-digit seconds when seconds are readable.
5,48
